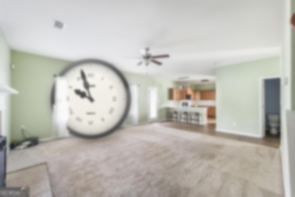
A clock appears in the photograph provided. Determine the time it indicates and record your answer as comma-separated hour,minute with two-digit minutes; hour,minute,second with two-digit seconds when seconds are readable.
9,57
